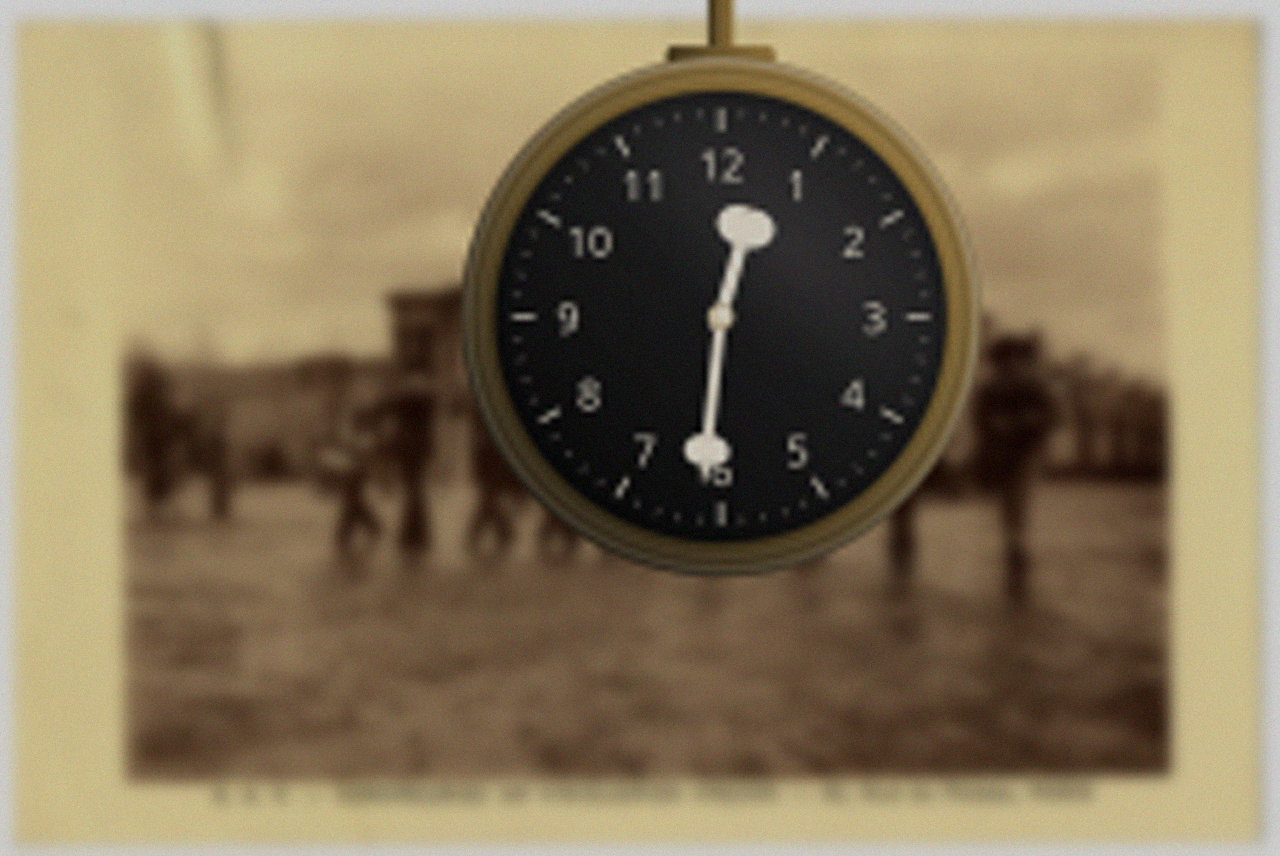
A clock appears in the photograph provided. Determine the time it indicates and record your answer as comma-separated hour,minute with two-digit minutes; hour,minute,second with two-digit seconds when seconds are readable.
12,31
